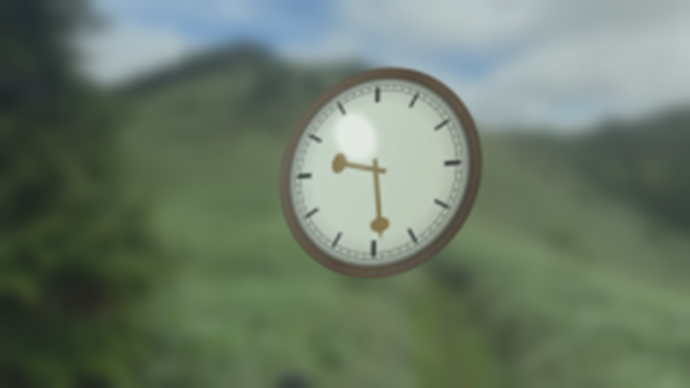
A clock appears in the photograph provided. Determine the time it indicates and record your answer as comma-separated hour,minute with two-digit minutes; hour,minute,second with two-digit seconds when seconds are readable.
9,29
